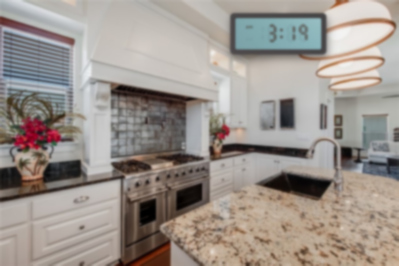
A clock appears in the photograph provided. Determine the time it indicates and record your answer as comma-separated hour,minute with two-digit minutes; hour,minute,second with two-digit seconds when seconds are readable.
3,19
